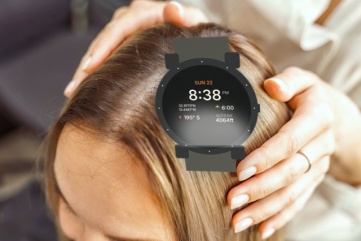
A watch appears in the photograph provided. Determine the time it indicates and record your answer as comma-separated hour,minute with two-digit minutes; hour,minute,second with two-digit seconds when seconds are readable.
8,38
